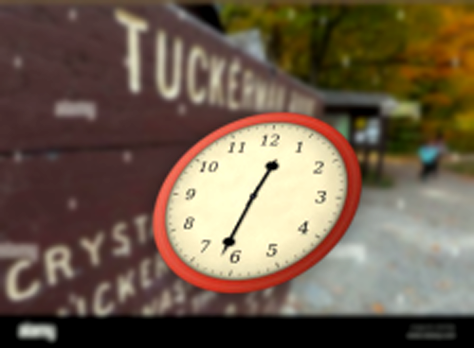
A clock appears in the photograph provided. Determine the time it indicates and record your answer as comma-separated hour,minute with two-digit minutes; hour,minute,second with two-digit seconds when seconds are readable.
12,32
